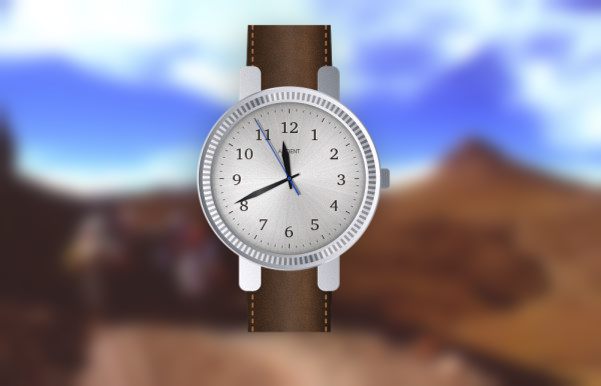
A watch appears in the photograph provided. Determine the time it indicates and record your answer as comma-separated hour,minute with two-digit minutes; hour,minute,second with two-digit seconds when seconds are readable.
11,40,55
